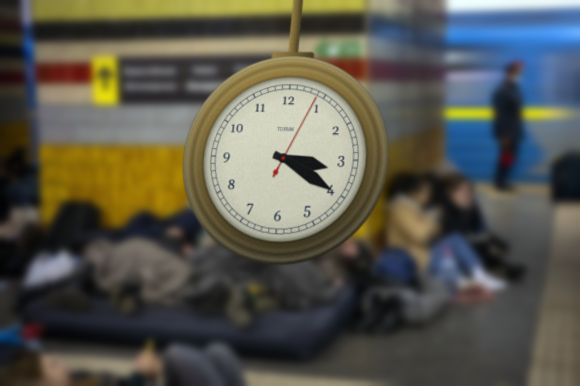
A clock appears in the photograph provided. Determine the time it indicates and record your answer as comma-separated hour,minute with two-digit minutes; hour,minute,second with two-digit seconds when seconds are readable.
3,20,04
